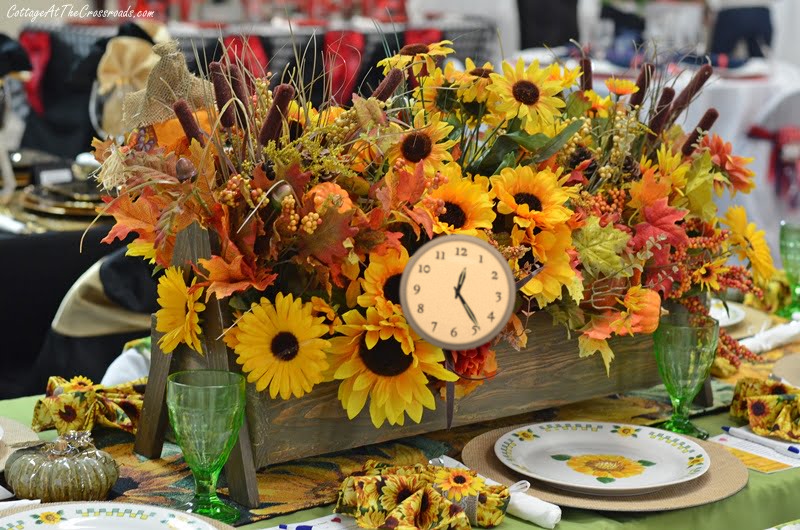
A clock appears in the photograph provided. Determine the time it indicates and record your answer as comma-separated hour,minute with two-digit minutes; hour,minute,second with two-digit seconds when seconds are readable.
12,24
